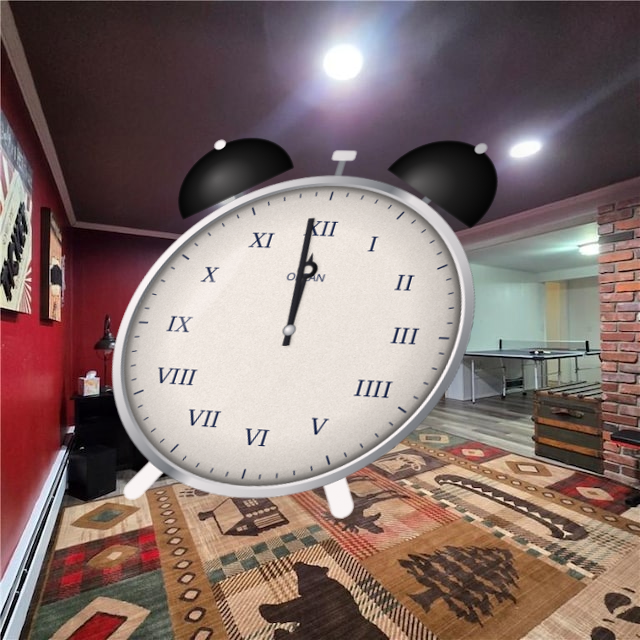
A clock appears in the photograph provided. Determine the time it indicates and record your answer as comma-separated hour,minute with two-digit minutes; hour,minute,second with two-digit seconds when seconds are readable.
11,59
